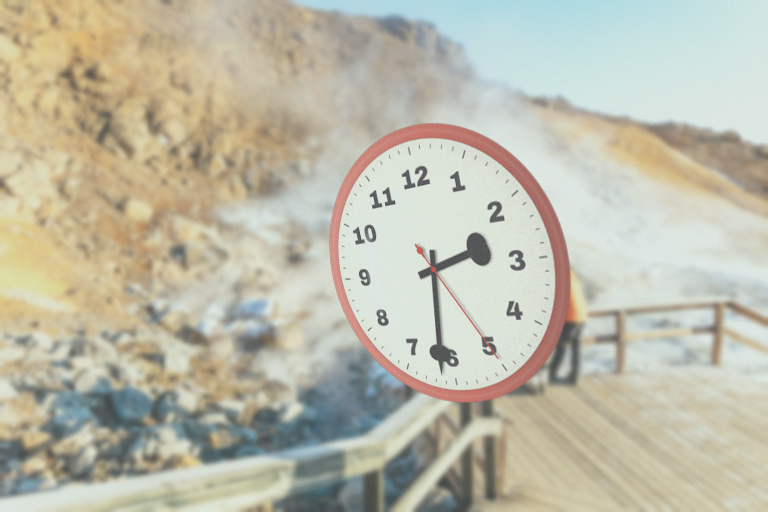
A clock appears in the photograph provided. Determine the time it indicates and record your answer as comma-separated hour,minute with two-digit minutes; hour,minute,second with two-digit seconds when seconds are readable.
2,31,25
